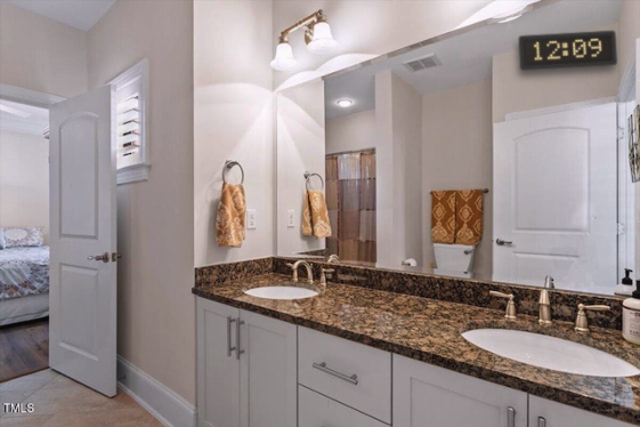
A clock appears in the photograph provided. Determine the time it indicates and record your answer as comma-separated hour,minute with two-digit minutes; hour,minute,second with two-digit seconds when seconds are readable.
12,09
